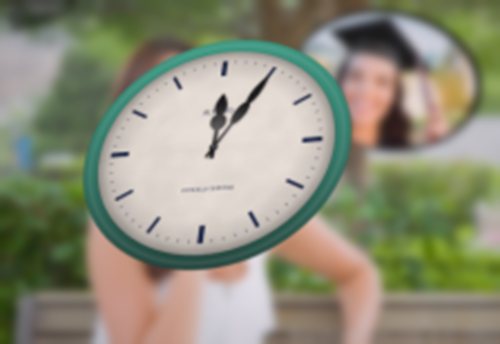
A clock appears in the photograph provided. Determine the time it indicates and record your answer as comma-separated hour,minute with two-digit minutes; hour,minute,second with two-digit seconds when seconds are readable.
12,05
